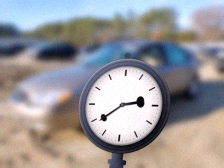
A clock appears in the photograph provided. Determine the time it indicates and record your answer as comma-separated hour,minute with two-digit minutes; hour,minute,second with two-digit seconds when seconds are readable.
2,39
